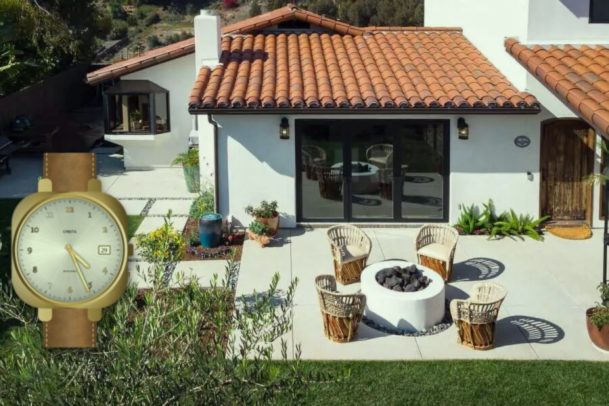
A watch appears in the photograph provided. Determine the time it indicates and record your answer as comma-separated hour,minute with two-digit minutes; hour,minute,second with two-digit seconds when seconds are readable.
4,26
